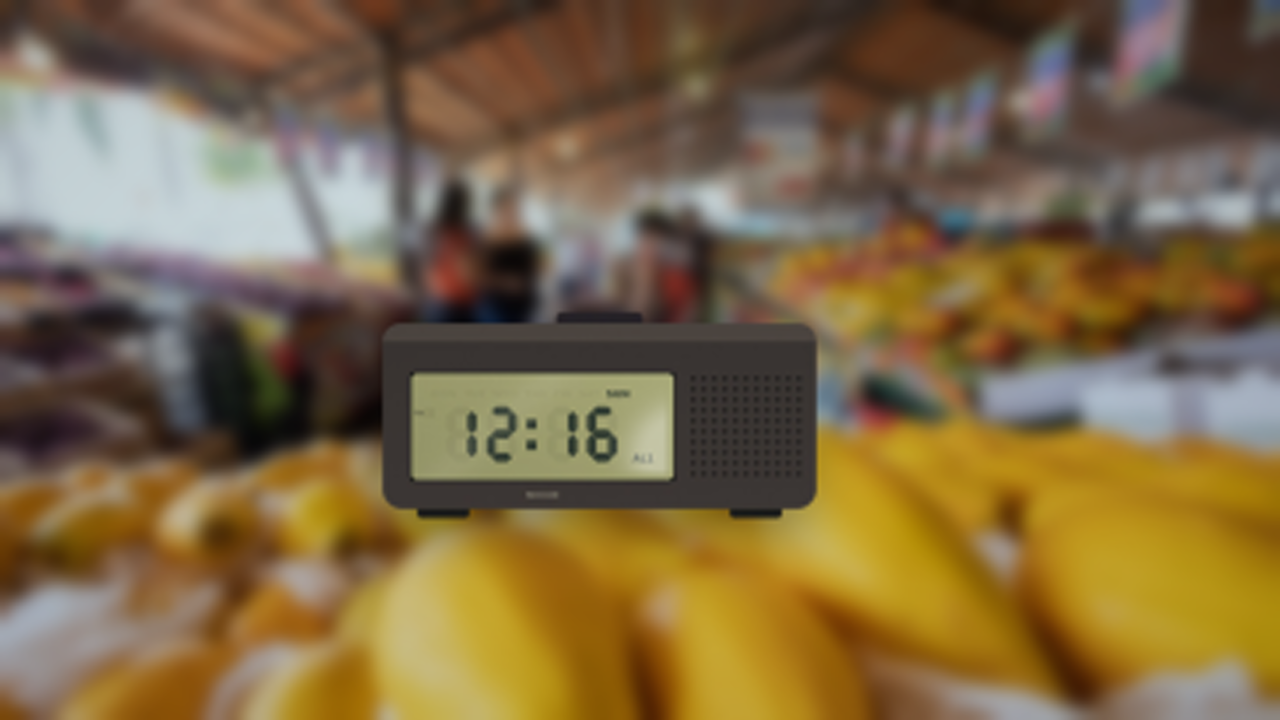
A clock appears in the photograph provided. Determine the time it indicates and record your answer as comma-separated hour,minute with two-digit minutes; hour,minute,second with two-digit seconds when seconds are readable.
12,16
